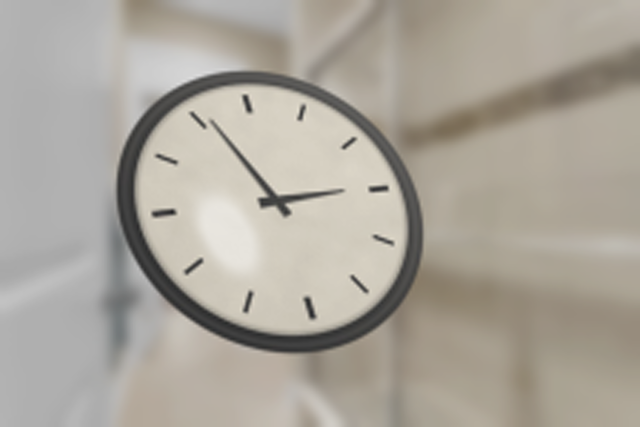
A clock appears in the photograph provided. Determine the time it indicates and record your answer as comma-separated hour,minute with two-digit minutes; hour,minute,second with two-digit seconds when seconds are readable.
2,56
